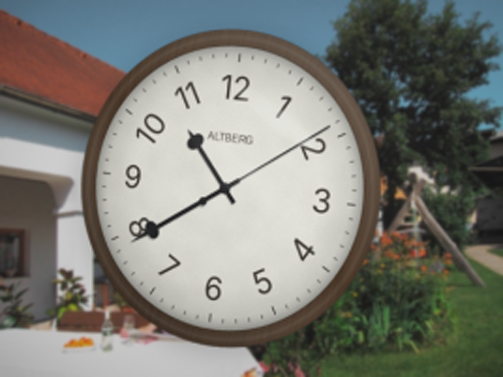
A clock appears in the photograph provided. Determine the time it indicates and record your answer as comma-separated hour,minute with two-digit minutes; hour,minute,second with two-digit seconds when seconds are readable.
10,39,09
